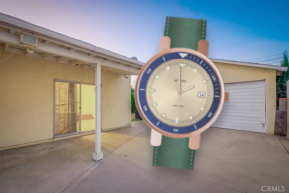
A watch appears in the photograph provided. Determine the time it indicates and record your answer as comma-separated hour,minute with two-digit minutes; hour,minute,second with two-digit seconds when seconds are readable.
1,59
